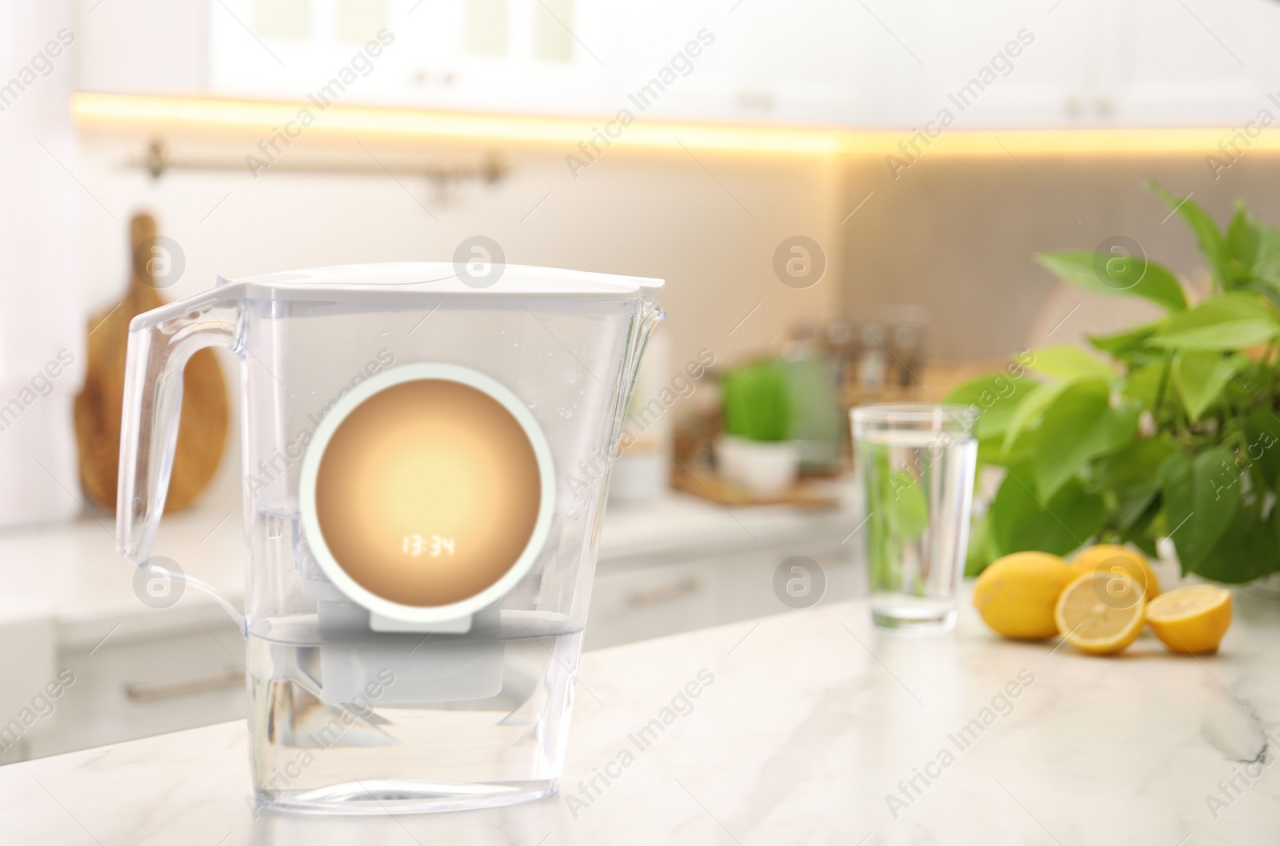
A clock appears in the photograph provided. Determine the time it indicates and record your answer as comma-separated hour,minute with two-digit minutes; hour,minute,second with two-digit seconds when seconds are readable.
13,34
